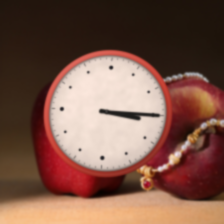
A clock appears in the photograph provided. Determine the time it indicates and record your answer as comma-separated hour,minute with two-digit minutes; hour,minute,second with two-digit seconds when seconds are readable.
3,15
